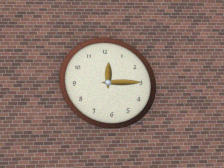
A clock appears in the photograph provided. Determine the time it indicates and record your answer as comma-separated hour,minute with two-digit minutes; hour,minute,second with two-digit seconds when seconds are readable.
12,15
